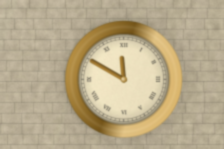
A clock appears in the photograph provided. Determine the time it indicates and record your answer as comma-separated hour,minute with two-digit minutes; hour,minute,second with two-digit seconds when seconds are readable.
11,50
